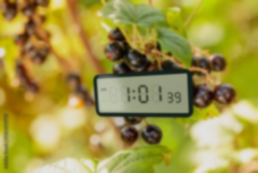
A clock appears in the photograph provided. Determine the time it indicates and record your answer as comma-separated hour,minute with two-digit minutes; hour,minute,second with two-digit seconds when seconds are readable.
1,01
